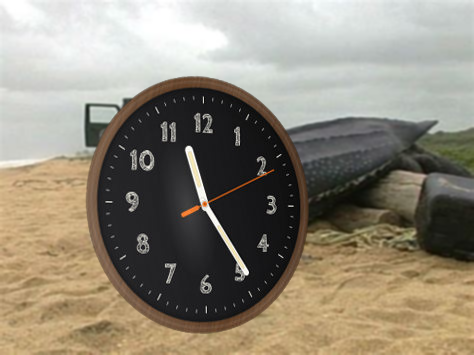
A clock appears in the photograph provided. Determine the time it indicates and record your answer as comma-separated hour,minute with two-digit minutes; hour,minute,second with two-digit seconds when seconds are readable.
11,24,11
